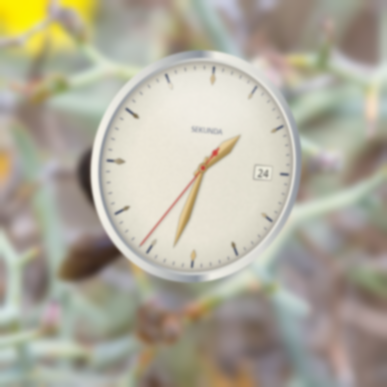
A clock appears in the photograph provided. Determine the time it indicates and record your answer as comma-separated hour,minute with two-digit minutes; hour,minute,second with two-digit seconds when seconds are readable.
1,32,36
